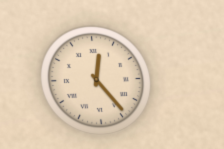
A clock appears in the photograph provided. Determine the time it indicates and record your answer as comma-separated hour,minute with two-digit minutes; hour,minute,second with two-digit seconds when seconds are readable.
12,24
